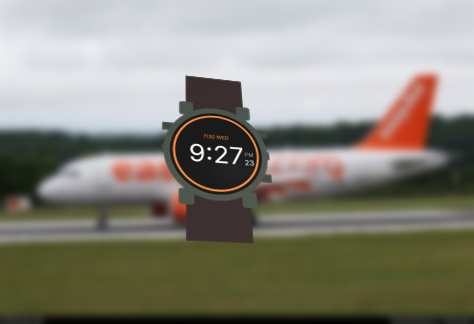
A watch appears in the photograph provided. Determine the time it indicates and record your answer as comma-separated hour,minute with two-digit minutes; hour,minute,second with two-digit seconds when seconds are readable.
9,27,23
